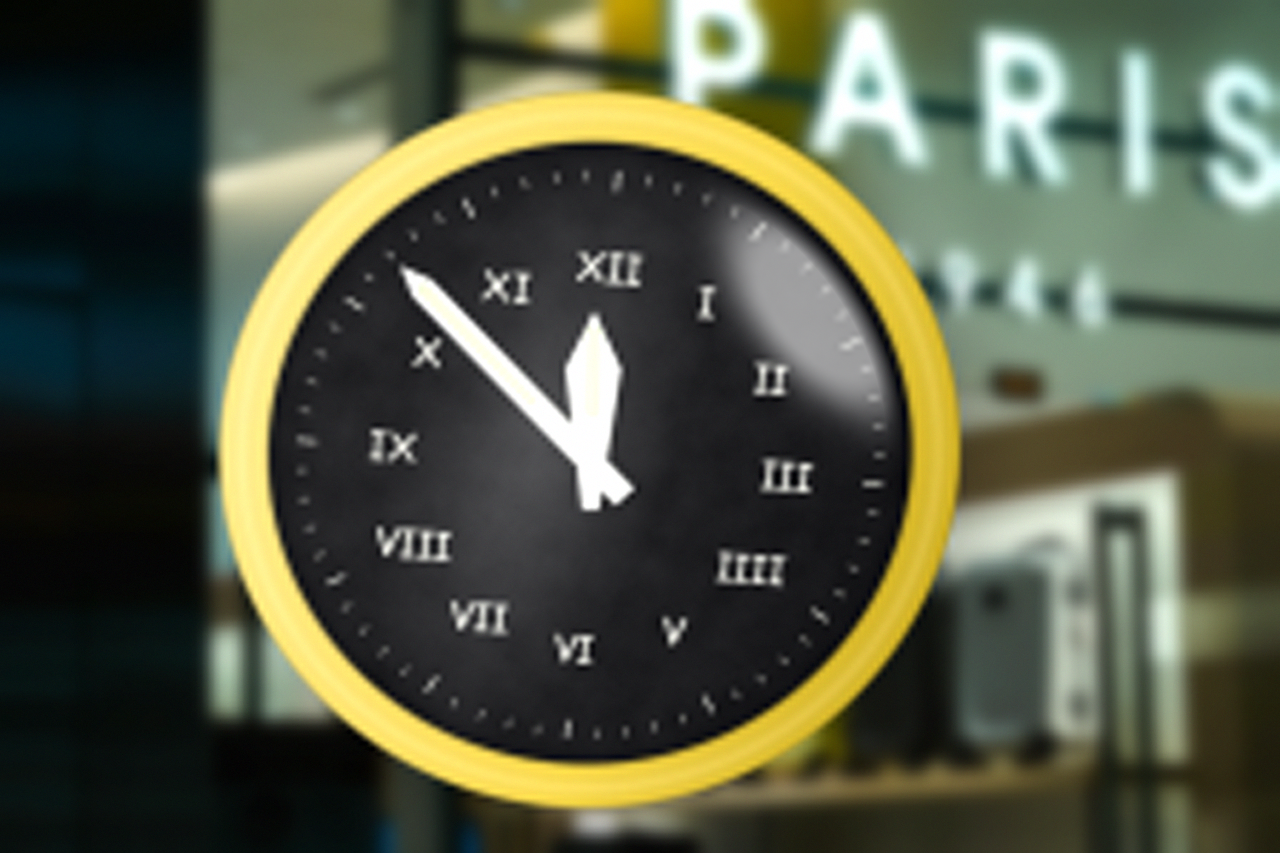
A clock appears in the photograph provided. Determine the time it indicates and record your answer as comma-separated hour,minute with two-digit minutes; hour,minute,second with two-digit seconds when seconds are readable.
11,52
